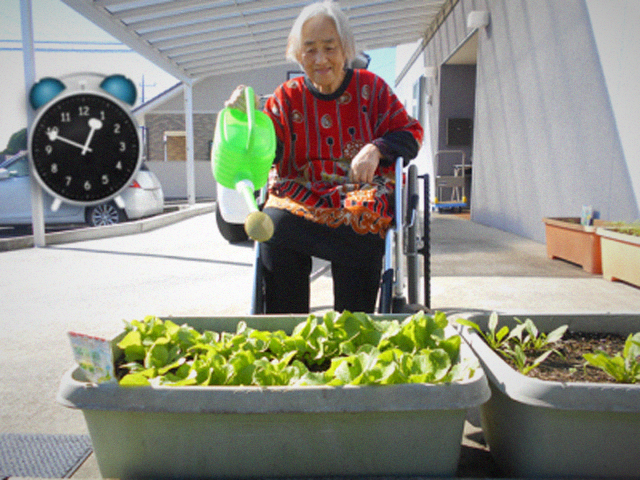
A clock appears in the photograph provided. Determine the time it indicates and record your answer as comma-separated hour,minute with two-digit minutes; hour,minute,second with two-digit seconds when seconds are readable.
12,49
